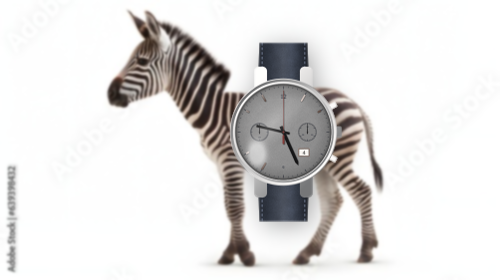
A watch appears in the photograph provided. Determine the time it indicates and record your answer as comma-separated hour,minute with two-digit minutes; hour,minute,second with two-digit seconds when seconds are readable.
9,26
